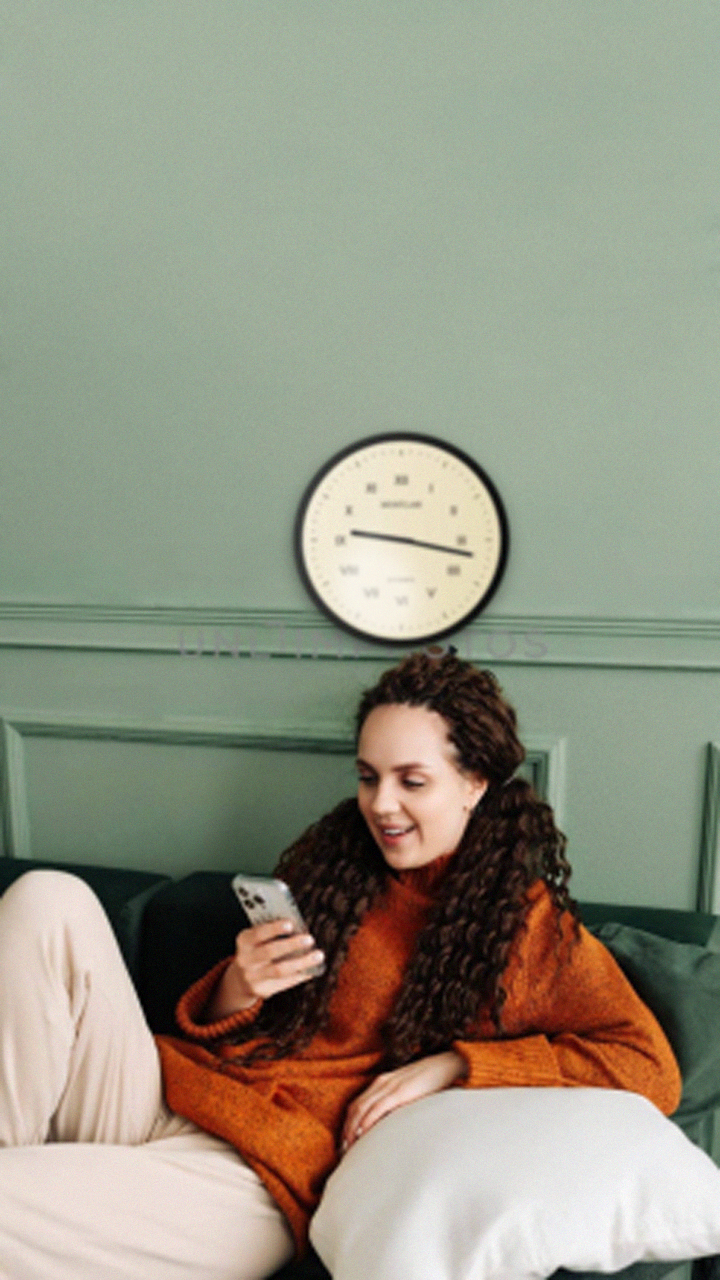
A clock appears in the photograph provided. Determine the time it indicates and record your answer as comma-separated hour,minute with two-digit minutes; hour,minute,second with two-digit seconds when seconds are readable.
9,17
